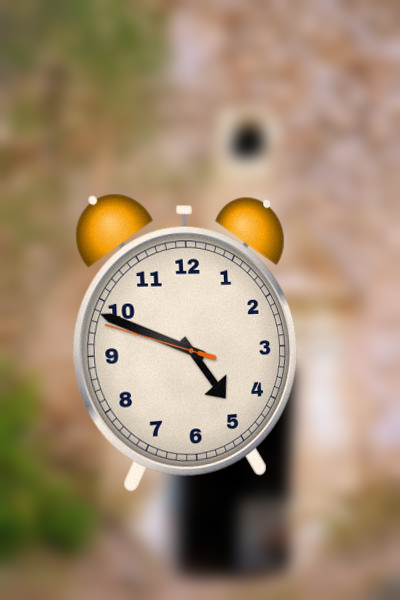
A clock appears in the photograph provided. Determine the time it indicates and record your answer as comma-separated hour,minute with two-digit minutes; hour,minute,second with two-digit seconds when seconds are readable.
4,48,48
